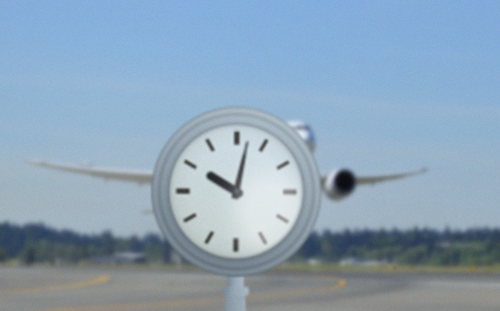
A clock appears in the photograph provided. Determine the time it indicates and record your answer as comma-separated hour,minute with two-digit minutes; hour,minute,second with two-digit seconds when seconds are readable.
10,02
